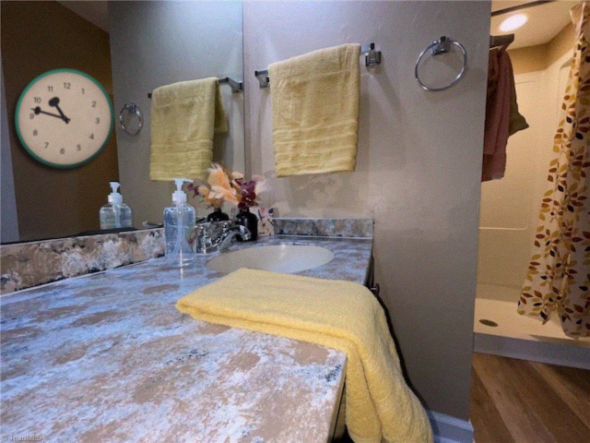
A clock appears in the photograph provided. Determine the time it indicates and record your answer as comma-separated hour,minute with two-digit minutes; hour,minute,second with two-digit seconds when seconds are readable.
10,47
